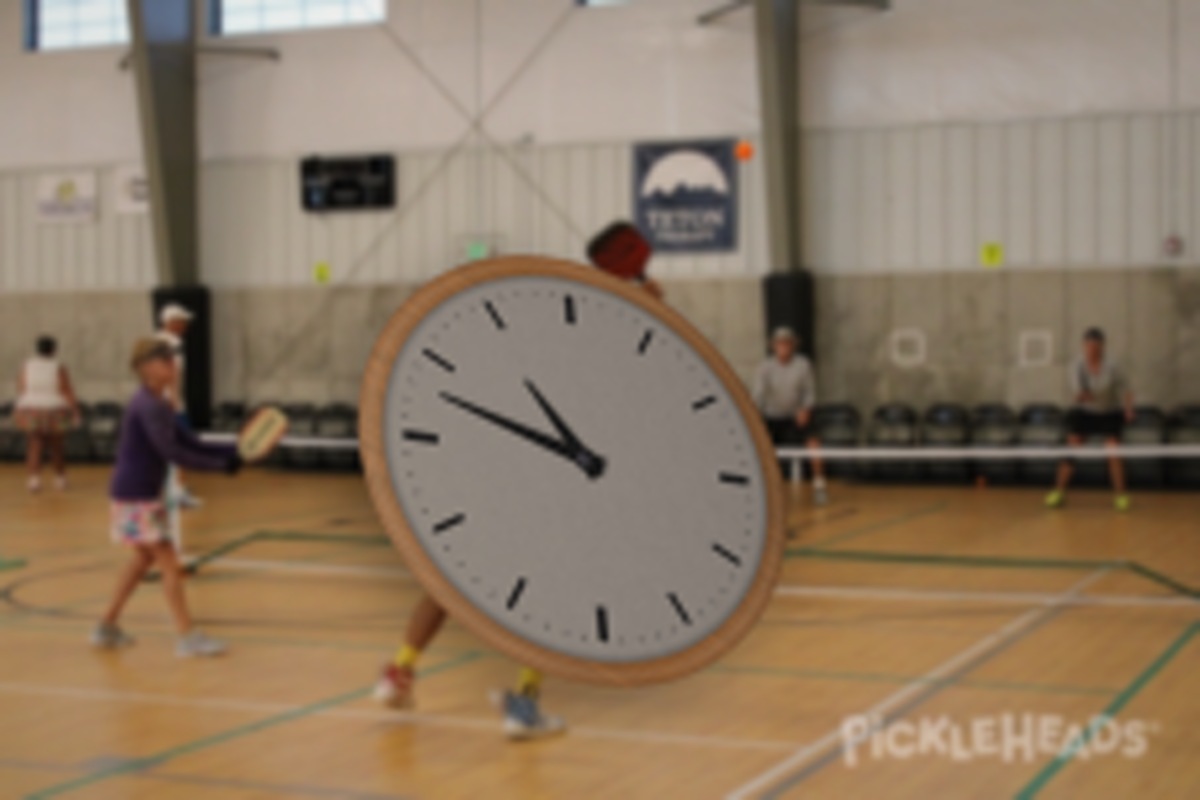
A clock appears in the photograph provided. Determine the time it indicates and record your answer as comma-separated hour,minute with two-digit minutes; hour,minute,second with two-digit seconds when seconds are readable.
10,48
